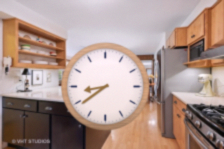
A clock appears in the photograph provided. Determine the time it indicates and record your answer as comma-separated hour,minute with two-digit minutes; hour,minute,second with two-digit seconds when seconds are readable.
8,39
